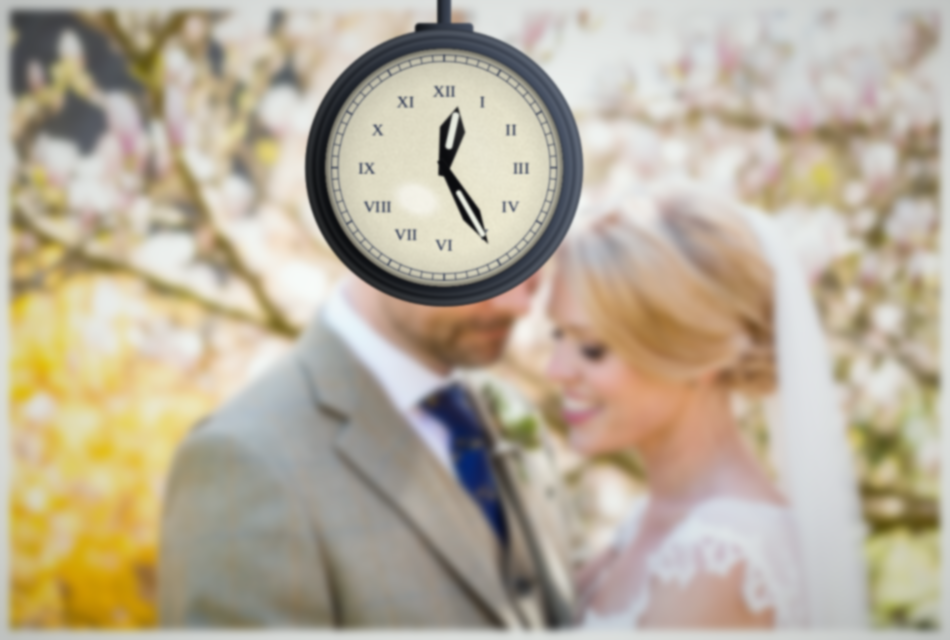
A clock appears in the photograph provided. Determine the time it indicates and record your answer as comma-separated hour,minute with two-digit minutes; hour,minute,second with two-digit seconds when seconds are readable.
12,25
